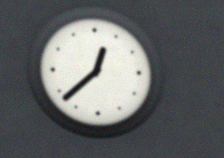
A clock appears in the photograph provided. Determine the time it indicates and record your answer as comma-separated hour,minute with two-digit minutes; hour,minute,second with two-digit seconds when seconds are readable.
12,38
